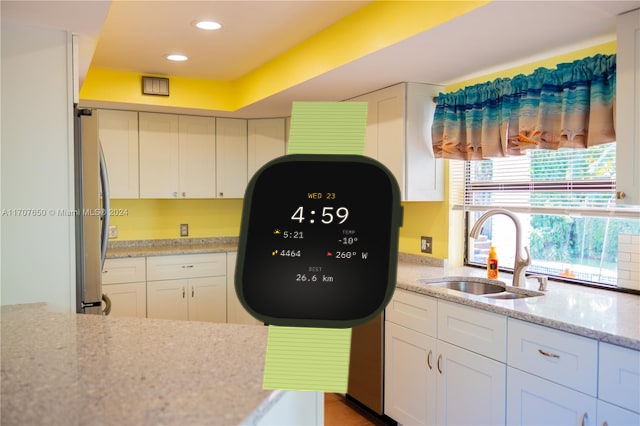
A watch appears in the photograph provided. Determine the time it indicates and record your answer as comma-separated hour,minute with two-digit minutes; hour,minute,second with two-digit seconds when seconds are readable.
4,59
